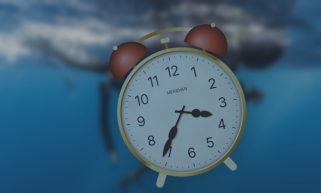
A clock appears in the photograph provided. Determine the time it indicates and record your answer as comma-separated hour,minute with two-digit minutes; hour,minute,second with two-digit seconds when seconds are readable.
3,36
